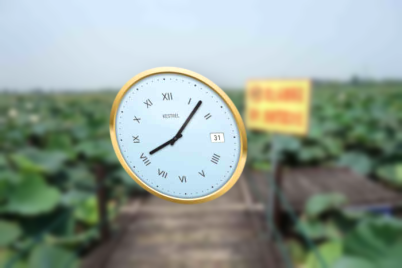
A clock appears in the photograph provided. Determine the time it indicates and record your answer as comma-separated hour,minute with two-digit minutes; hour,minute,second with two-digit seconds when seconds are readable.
8,07
